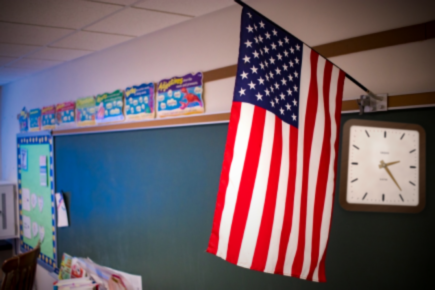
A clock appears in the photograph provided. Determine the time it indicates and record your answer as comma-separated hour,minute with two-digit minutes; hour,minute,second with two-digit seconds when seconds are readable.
2,24
